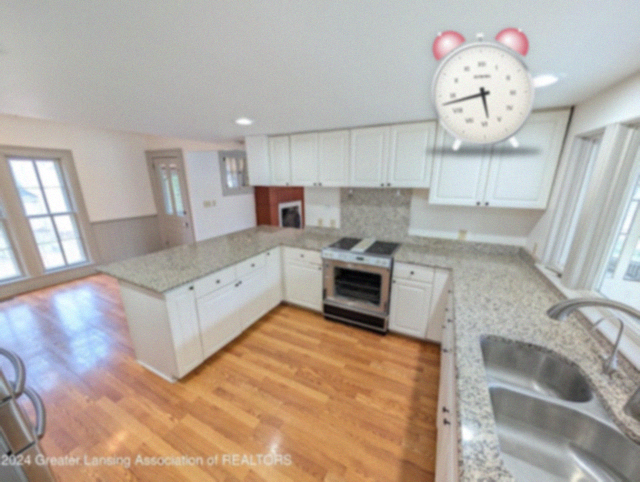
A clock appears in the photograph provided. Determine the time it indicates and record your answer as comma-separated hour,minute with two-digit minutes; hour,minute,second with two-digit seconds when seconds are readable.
5,43
